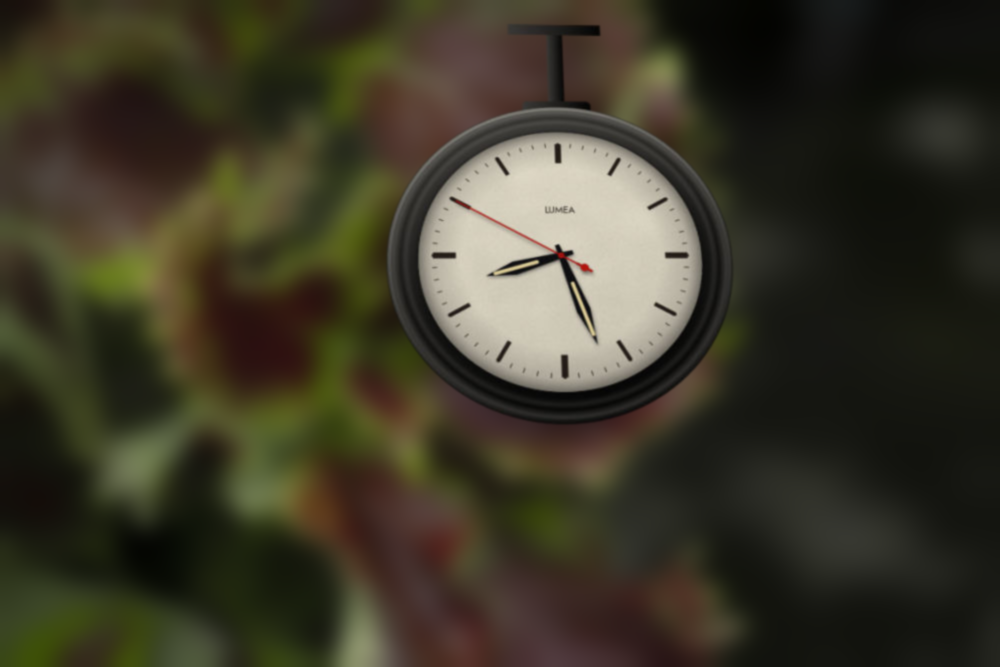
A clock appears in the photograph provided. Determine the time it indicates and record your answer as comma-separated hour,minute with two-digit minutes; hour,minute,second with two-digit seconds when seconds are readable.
8,26,50
